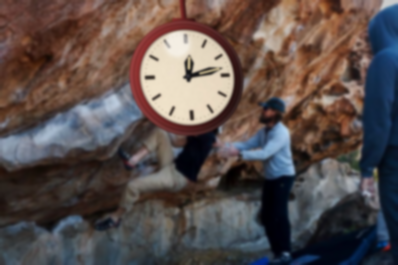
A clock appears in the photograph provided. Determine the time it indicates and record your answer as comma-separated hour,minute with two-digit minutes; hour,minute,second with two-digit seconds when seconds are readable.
12,13
